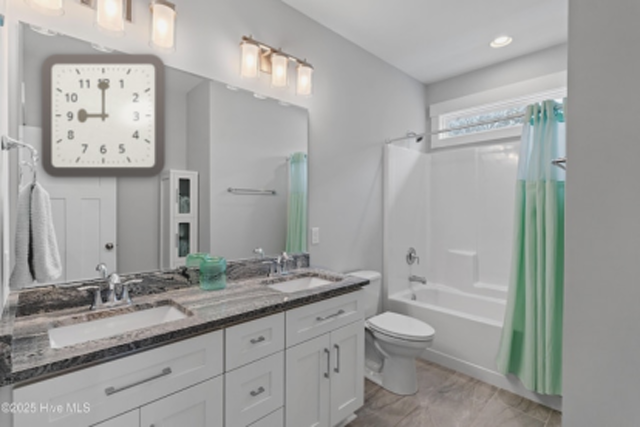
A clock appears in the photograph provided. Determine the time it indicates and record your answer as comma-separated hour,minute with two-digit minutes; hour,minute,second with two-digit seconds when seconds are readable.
9,00
